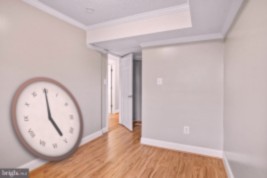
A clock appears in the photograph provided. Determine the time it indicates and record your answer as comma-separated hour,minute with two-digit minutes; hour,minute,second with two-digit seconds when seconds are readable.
5,00
